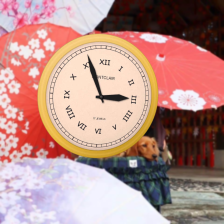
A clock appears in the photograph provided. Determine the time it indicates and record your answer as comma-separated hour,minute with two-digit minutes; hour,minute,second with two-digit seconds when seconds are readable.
2,56
